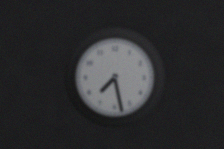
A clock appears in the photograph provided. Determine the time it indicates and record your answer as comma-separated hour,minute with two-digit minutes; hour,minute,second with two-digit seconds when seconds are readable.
7,28
